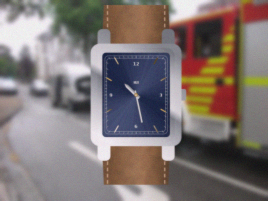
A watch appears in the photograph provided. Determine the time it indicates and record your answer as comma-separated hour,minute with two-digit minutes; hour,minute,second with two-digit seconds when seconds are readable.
10,28
